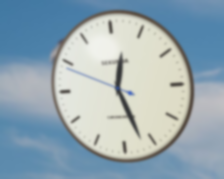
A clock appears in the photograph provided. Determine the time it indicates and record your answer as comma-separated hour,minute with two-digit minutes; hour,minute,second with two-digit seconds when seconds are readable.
12,26,49
